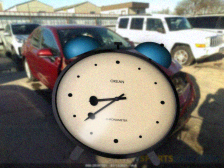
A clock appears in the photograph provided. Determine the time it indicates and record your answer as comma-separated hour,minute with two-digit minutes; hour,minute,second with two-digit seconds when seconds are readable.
8,38
